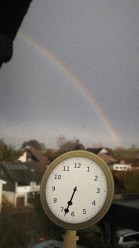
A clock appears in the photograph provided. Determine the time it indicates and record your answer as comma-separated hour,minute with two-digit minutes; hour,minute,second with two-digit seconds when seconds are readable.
6,33
